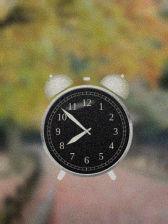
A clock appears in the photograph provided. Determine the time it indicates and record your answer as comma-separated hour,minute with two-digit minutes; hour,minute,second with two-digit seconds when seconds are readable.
7,52
